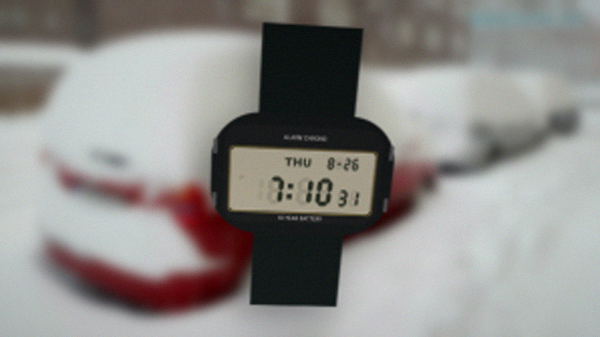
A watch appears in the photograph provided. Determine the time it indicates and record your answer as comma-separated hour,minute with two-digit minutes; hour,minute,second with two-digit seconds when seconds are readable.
7,10,31
